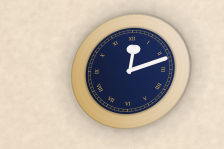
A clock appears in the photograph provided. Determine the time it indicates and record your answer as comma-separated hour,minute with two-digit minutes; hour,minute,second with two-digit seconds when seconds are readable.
12,12
